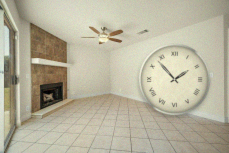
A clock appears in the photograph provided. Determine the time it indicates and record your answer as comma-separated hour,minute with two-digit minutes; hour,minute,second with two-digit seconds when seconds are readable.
1,53
